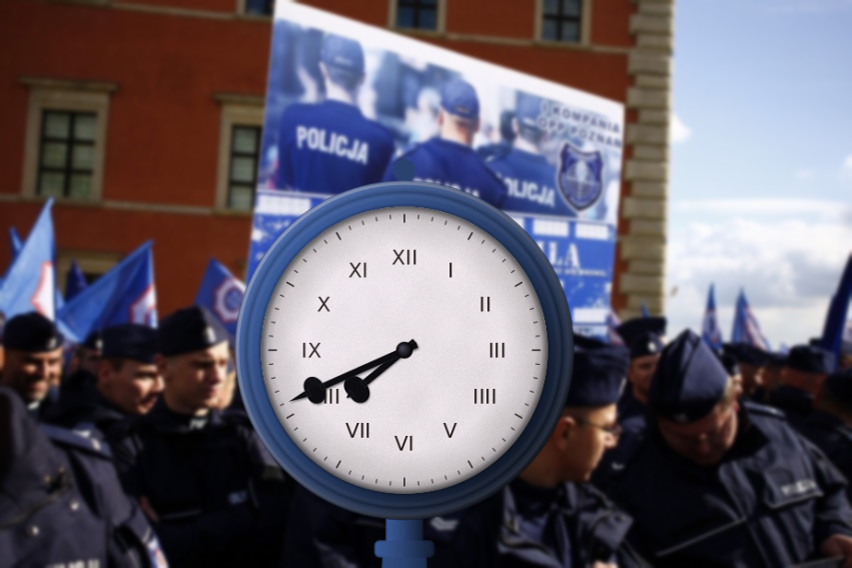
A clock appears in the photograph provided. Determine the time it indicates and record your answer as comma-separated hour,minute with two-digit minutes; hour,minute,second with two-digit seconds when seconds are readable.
7,41
